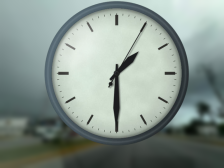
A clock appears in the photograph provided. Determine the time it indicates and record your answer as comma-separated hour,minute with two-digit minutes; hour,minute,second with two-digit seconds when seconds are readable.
1,30,05
